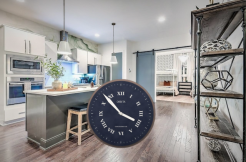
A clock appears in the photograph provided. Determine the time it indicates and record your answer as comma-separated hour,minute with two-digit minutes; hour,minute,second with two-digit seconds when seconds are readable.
3,53
